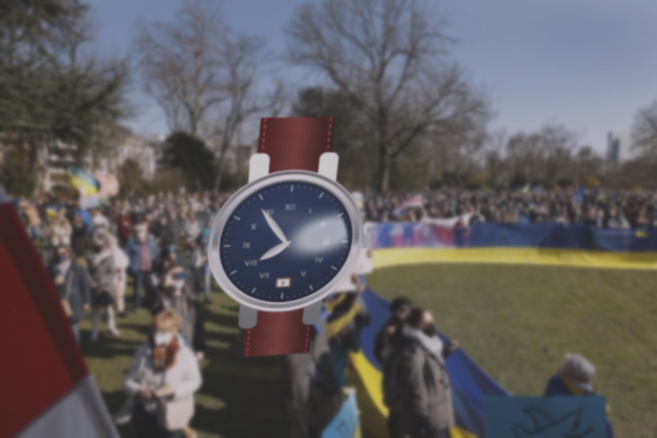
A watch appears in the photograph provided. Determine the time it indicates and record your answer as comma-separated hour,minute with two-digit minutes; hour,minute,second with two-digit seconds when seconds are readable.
7,54
